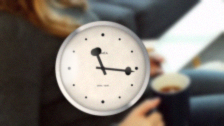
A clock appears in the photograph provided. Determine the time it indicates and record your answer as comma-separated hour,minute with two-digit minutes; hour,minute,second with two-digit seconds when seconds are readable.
11,16
